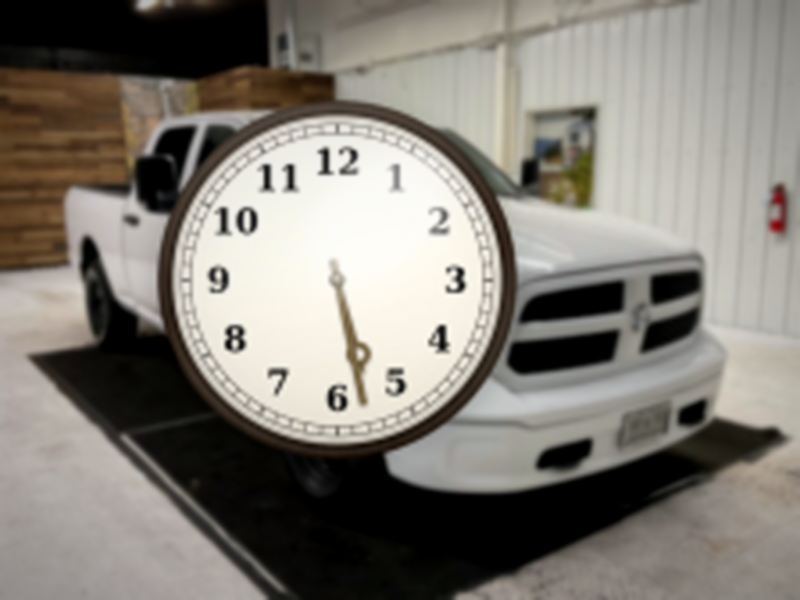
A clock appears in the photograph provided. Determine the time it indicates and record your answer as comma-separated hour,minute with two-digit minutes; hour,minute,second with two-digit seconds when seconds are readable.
5,28
